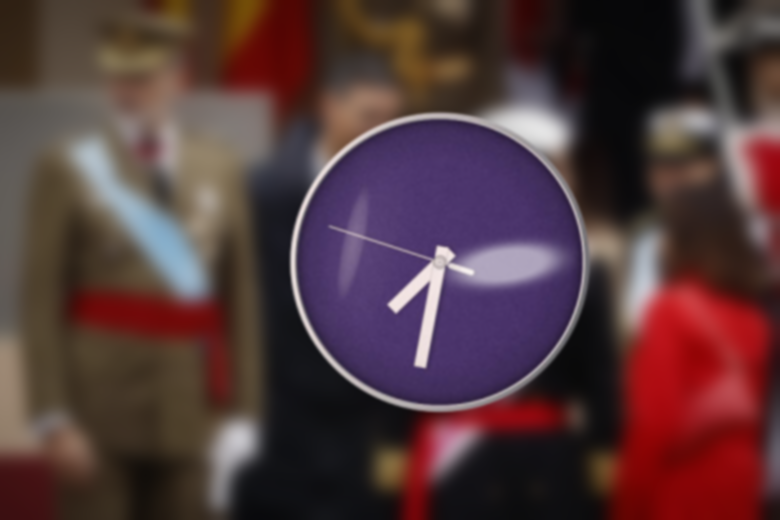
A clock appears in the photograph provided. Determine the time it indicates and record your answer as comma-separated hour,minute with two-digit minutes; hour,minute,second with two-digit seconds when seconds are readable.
7,31,48
